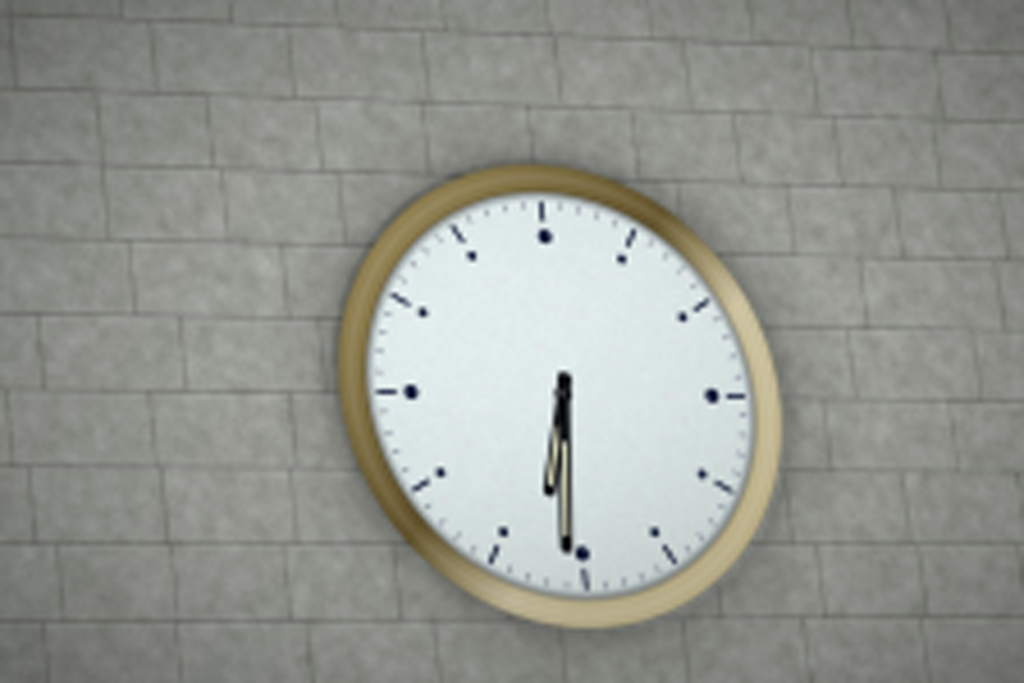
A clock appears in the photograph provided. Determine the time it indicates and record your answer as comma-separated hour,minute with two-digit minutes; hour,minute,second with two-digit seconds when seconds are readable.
6,31
